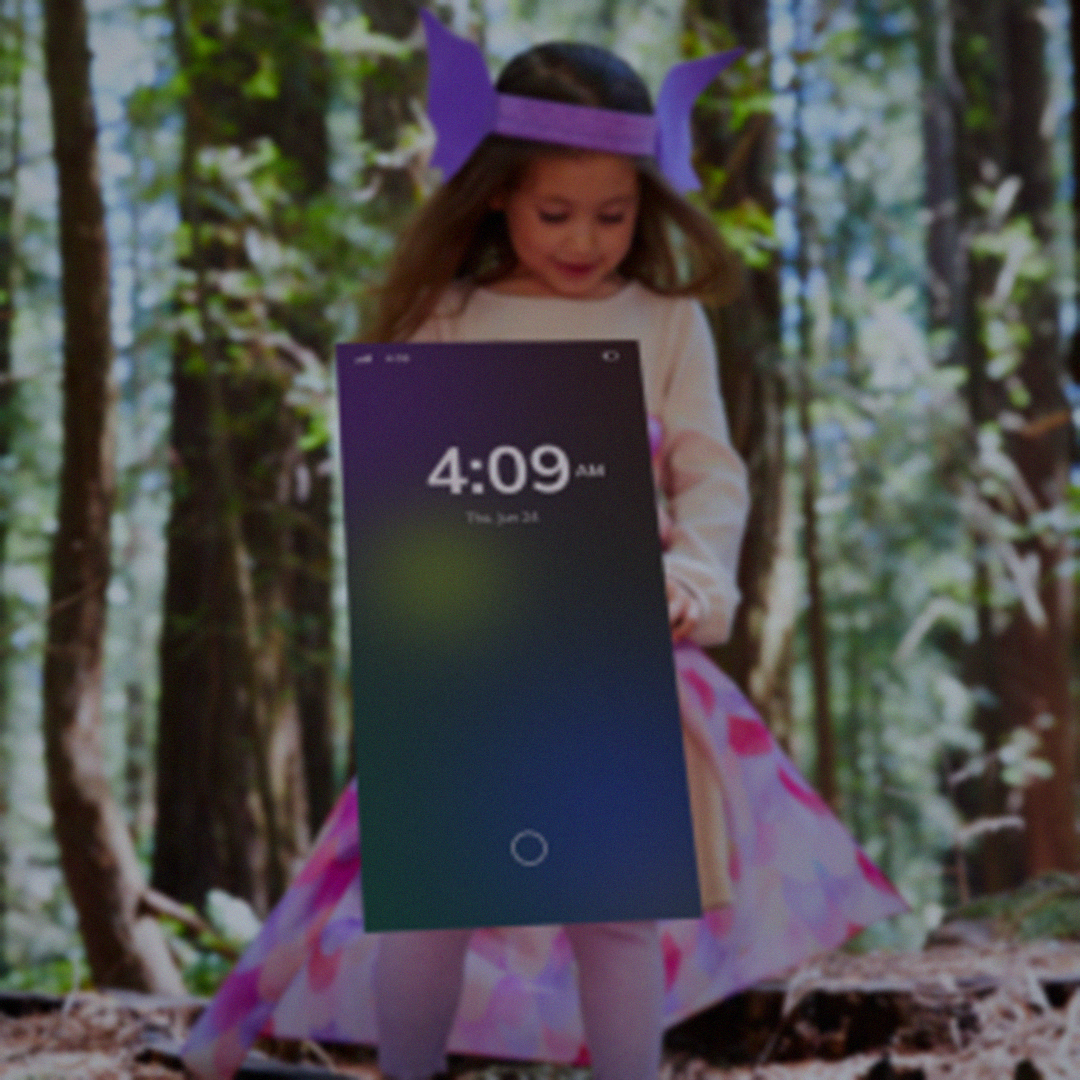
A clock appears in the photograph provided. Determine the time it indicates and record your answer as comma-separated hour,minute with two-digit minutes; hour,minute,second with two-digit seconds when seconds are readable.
4,09
